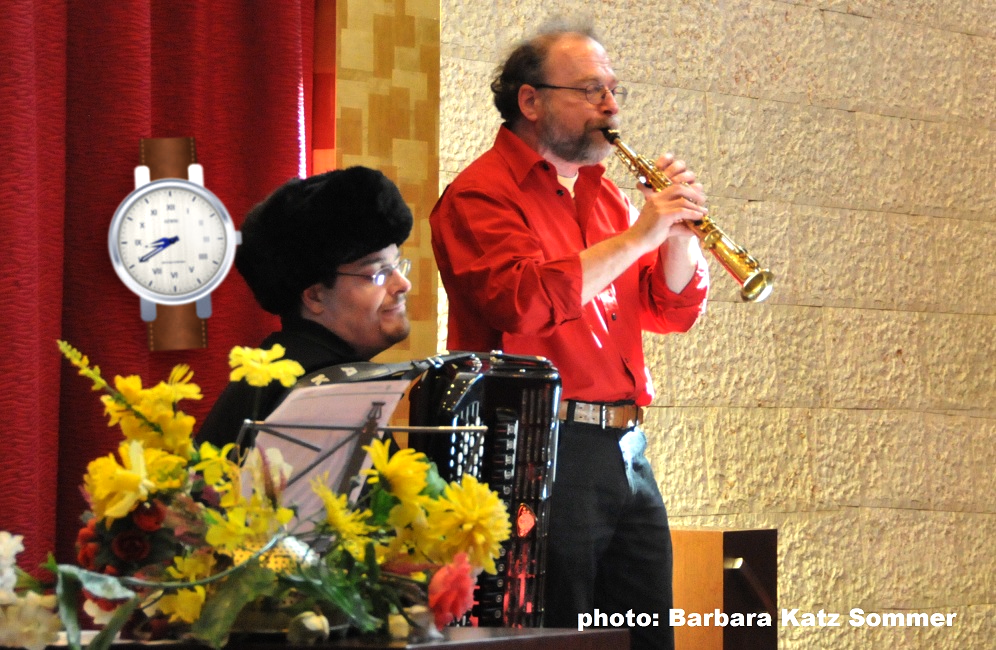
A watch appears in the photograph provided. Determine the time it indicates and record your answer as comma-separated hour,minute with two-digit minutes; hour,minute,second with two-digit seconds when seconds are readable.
8,40
